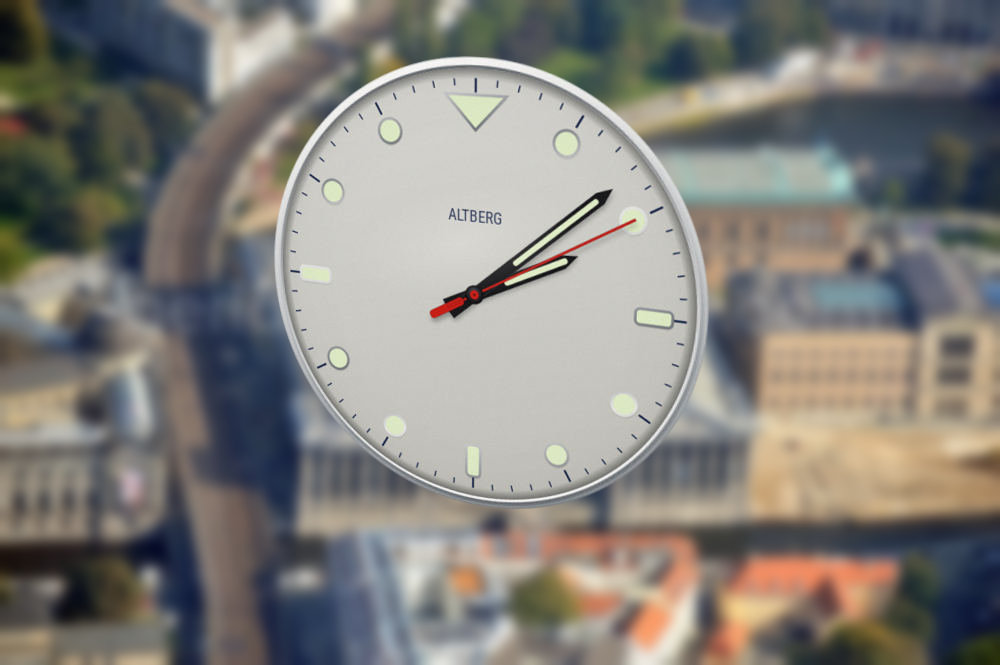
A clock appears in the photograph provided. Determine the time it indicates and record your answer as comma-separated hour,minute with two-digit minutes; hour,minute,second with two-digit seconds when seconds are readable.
2,08,10
